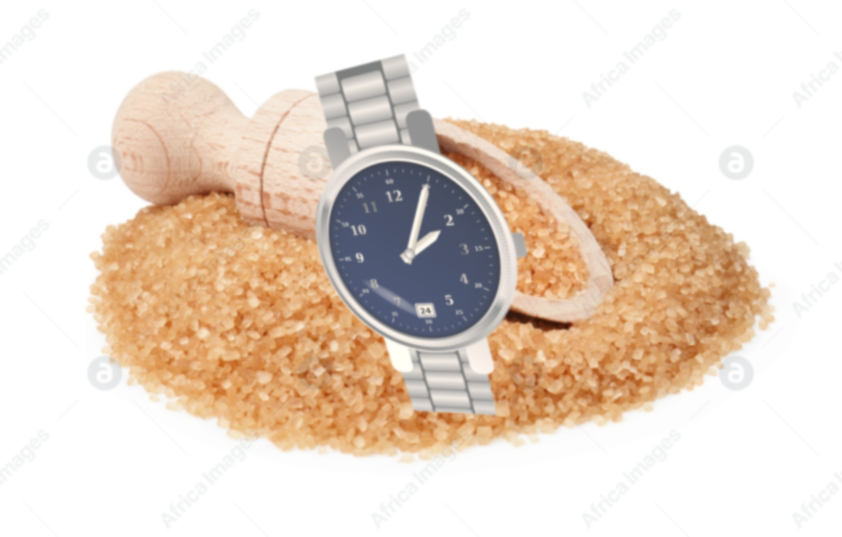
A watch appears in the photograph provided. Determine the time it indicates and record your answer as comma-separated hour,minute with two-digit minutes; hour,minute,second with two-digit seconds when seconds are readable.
2,05
